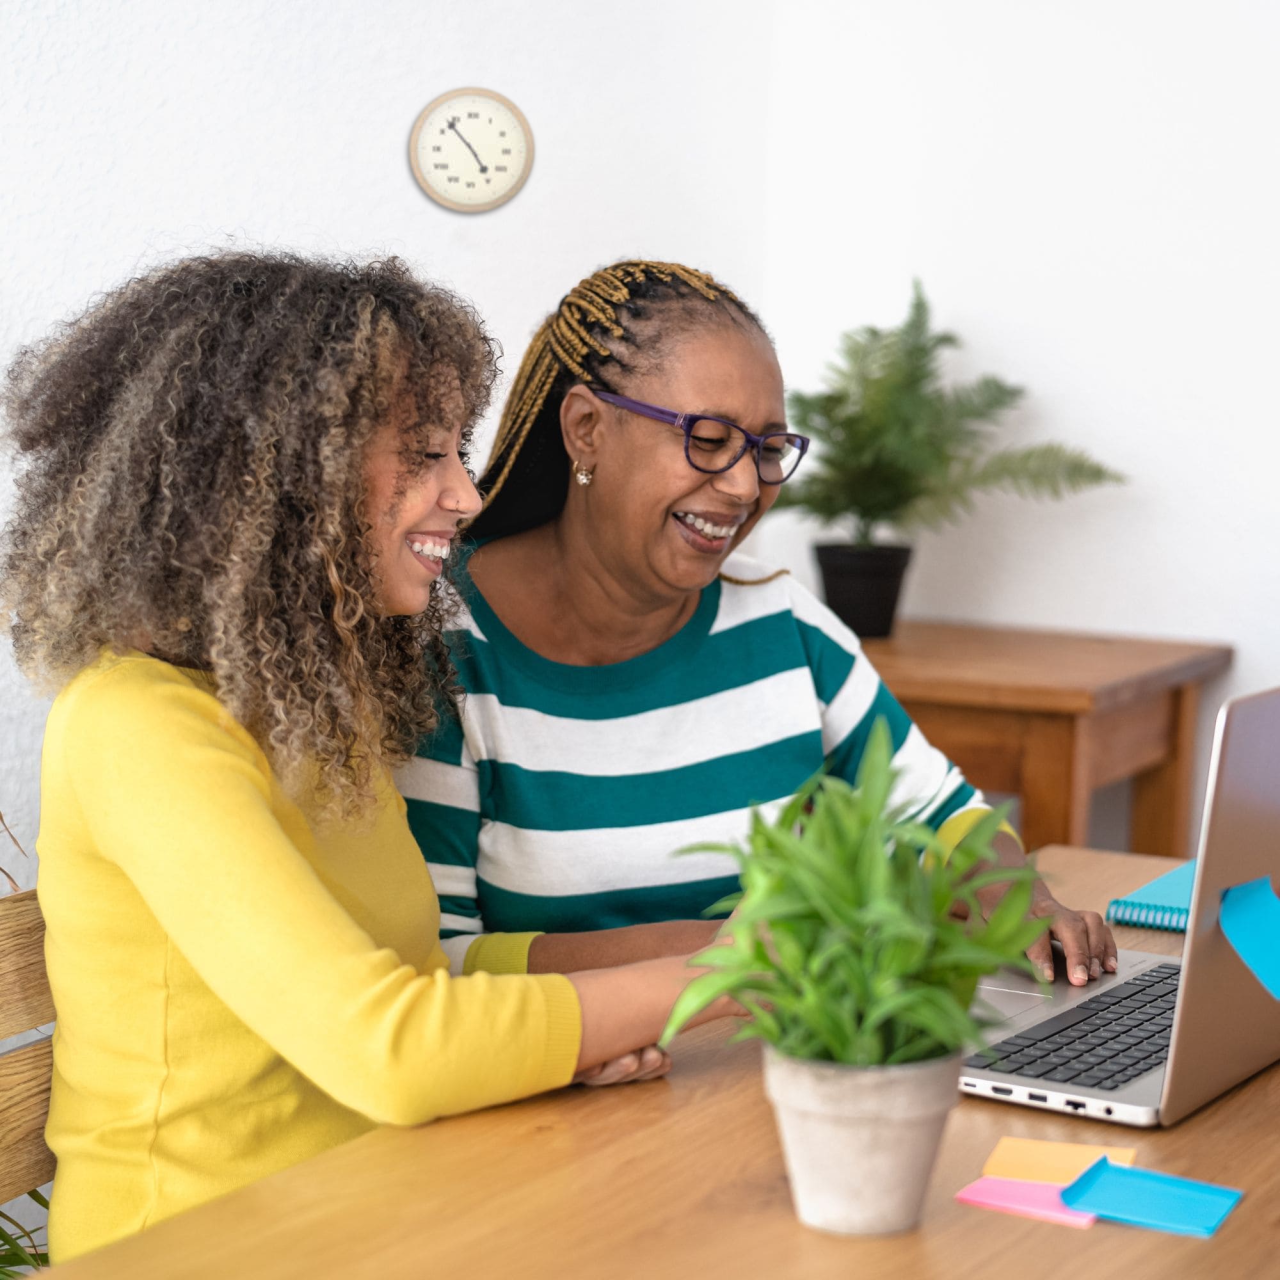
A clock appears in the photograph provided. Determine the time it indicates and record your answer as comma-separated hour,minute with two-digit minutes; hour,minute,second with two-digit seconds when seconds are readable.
4,53
